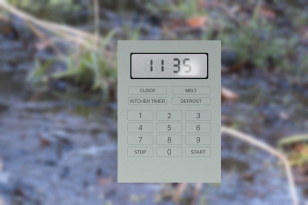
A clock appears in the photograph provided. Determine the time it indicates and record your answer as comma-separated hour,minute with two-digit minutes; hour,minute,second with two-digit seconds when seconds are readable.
11,35
